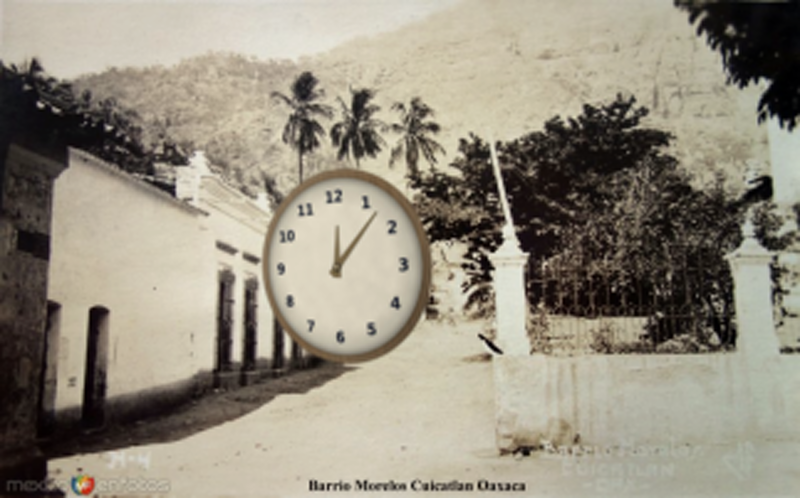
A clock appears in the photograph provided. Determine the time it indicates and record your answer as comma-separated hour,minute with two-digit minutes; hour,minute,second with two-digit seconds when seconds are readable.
12,07
